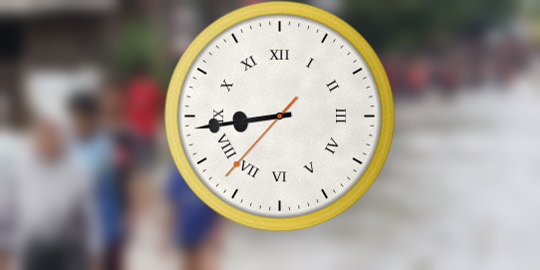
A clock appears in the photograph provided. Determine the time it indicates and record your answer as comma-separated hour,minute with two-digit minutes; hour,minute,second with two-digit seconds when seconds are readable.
8,43,37
